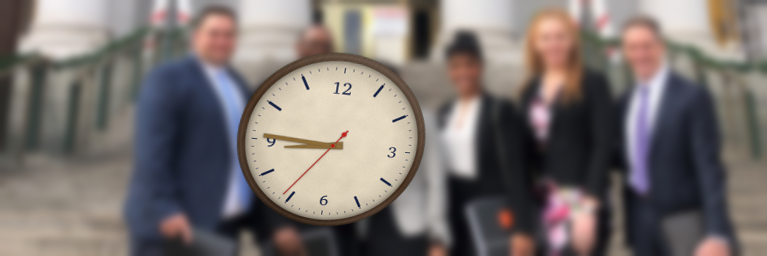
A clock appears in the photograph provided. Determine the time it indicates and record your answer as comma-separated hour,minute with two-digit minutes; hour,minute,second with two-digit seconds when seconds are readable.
8,45,36
